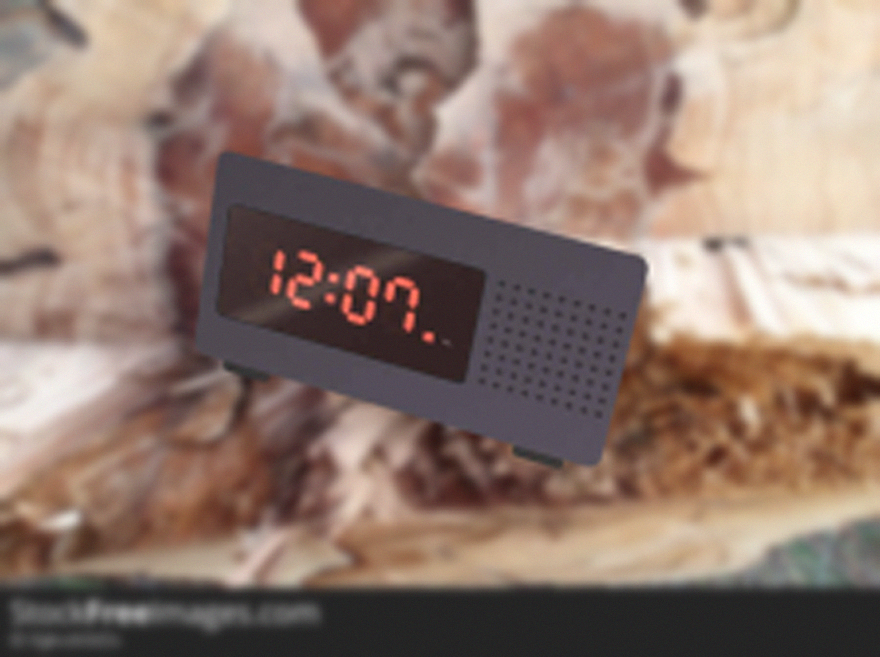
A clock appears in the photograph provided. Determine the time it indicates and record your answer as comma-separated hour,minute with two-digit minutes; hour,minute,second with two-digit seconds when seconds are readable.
12,07
